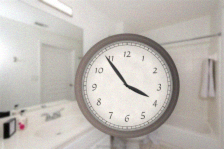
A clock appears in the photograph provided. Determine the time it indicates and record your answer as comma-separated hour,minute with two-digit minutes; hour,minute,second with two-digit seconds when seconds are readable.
3,54
